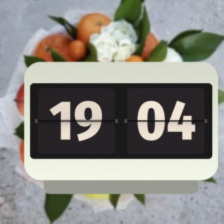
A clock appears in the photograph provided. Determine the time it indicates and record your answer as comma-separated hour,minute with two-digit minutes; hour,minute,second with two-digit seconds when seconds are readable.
19,04
